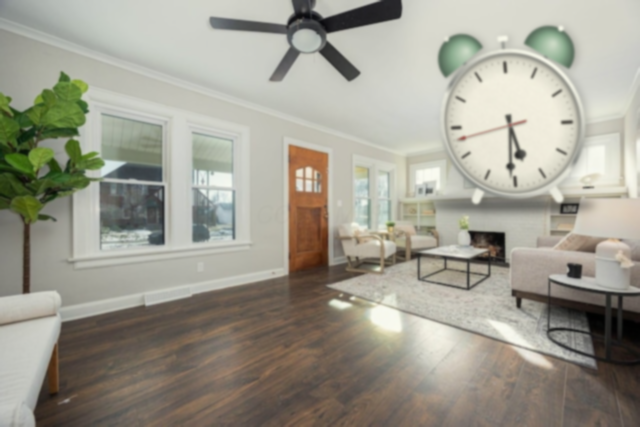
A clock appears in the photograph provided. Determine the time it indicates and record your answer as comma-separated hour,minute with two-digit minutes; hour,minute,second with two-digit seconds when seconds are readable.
5,30,43
